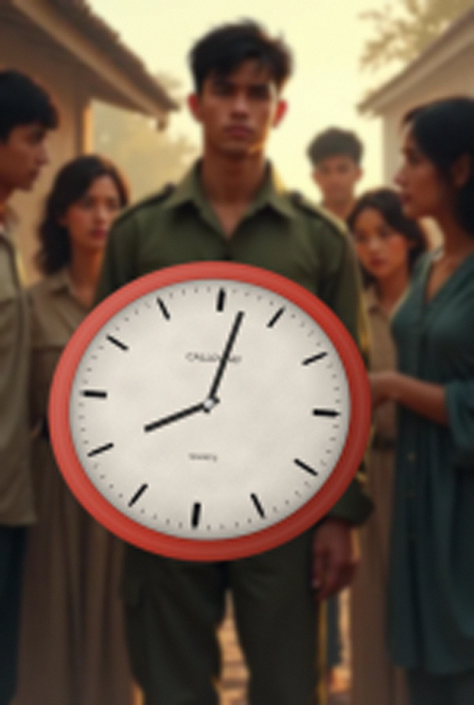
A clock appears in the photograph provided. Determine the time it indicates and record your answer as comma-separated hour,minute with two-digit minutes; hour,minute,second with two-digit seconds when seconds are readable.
8,02
